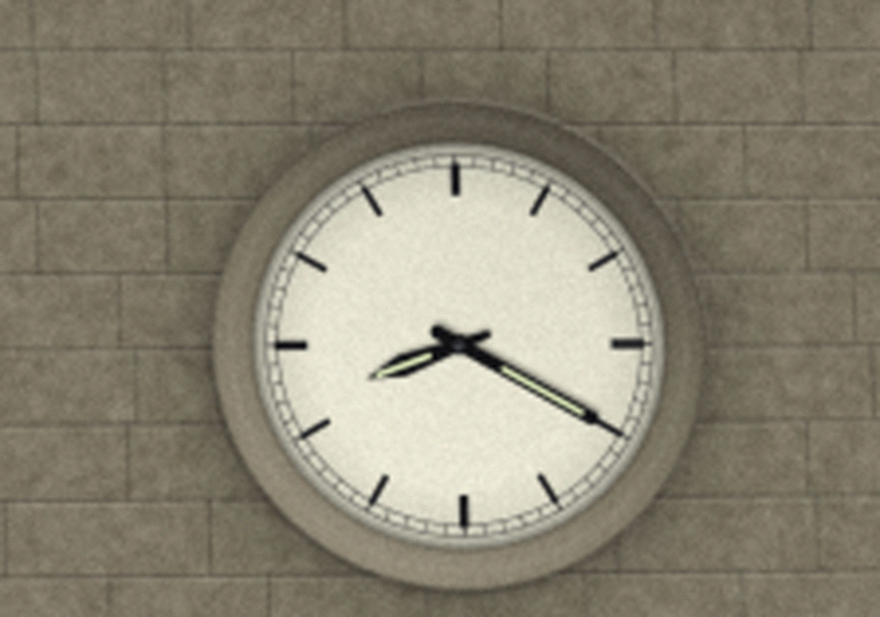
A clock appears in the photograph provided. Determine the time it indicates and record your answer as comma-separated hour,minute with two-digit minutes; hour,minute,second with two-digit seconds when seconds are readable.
8,20
